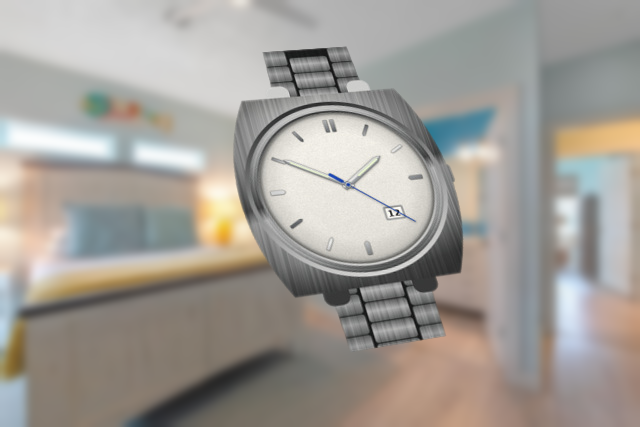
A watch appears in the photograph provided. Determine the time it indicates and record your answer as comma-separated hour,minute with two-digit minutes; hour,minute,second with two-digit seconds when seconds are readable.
1,50,22
